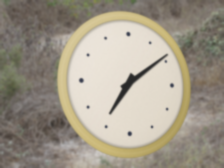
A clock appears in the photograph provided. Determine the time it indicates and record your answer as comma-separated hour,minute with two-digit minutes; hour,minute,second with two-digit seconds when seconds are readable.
7,09
